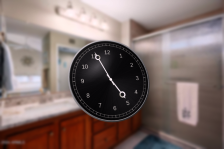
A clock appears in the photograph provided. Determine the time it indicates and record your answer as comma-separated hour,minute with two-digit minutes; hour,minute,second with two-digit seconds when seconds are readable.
4,56
